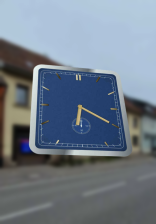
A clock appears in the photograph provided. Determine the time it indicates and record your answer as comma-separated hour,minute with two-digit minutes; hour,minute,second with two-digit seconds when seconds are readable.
6,20
